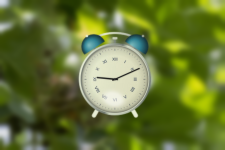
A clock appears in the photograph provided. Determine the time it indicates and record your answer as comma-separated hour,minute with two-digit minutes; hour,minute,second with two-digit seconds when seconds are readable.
9,11
